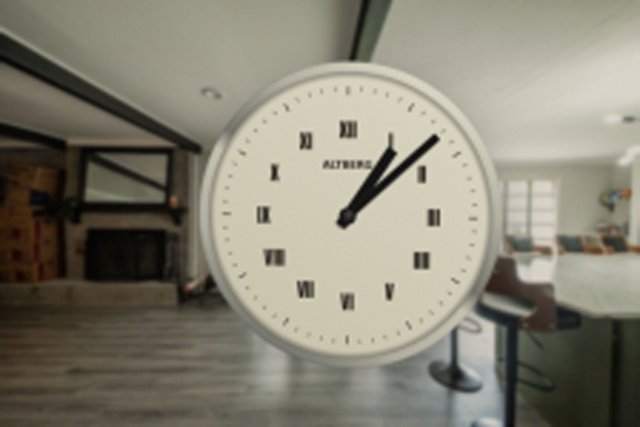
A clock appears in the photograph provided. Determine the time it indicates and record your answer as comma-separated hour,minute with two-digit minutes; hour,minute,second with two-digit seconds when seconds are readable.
1,08
